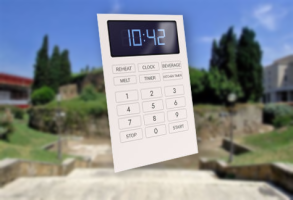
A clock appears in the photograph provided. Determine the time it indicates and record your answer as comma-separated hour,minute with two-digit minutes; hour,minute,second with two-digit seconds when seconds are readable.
10,42
